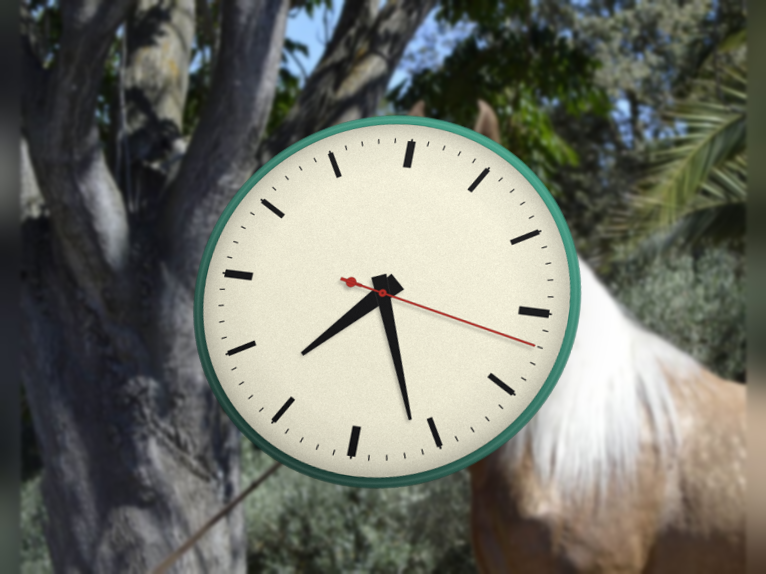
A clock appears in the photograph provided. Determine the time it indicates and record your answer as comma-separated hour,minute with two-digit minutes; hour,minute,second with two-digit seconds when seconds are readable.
7,26,17
